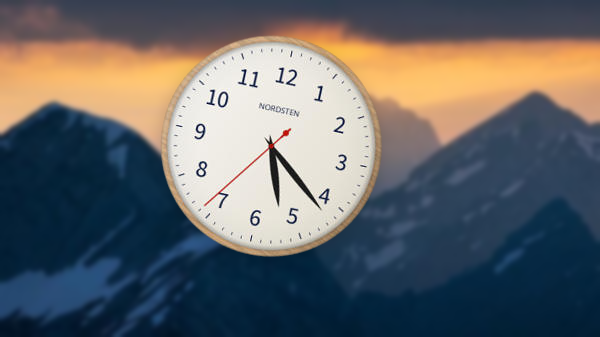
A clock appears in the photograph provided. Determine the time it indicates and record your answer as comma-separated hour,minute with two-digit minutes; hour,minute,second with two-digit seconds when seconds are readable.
5,21,36
